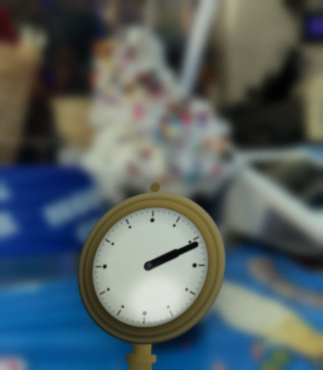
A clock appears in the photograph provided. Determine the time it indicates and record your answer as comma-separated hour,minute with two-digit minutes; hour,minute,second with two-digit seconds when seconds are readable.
2,11
